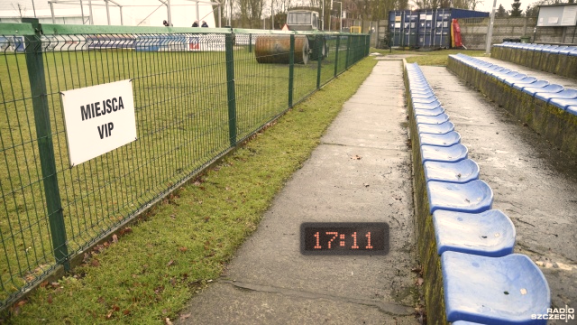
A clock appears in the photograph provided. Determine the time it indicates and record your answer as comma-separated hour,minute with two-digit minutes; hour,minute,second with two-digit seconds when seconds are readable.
17,11
